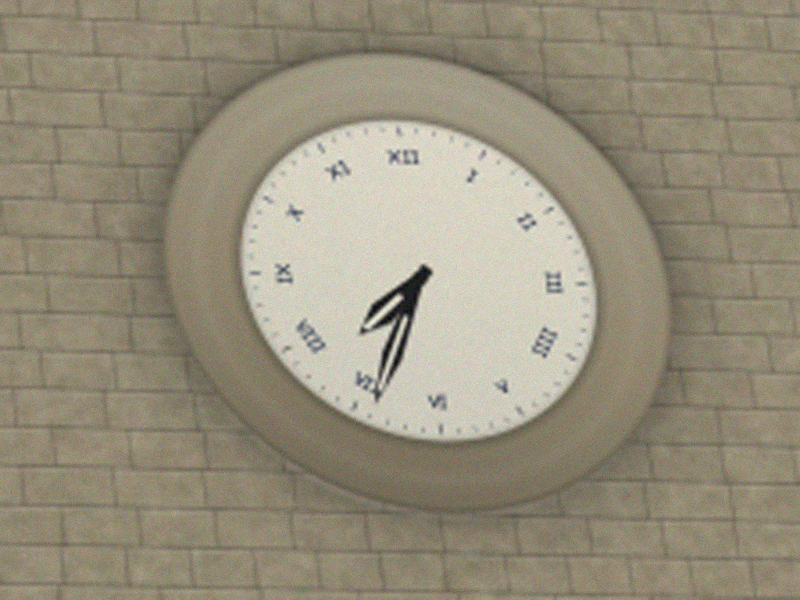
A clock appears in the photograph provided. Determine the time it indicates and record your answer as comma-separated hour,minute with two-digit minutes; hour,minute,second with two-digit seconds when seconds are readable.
7,34
